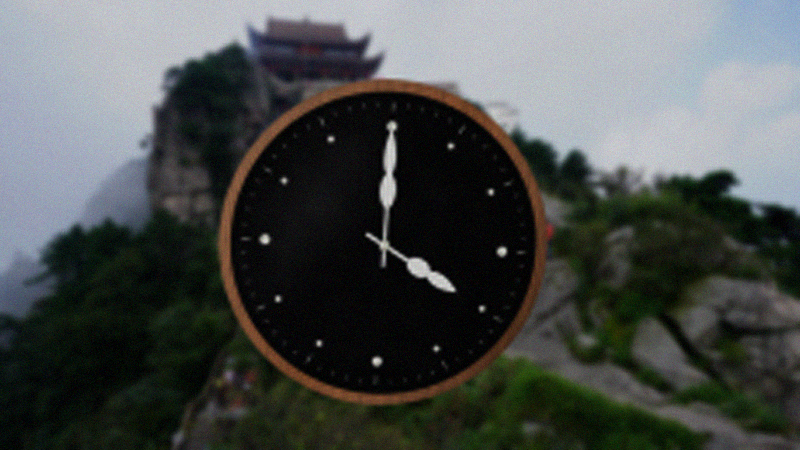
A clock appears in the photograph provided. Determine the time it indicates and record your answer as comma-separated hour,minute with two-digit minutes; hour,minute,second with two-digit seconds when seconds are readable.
4,00
